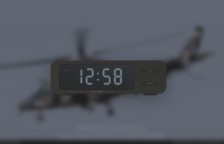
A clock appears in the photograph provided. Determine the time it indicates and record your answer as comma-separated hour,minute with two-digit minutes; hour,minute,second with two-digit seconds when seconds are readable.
12,58
